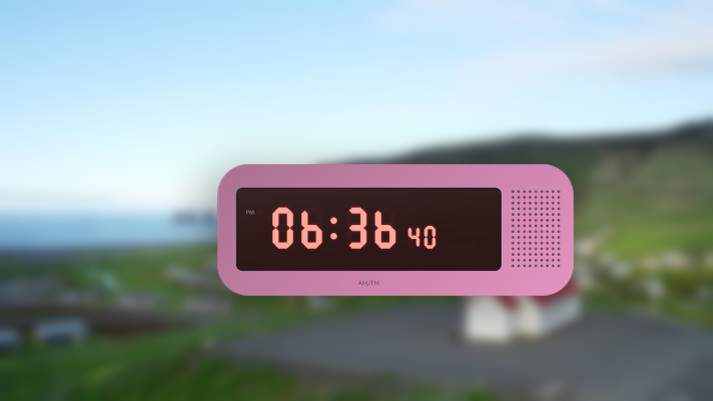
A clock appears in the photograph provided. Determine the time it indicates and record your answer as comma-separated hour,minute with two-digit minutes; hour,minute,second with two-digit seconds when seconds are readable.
6,36,40
